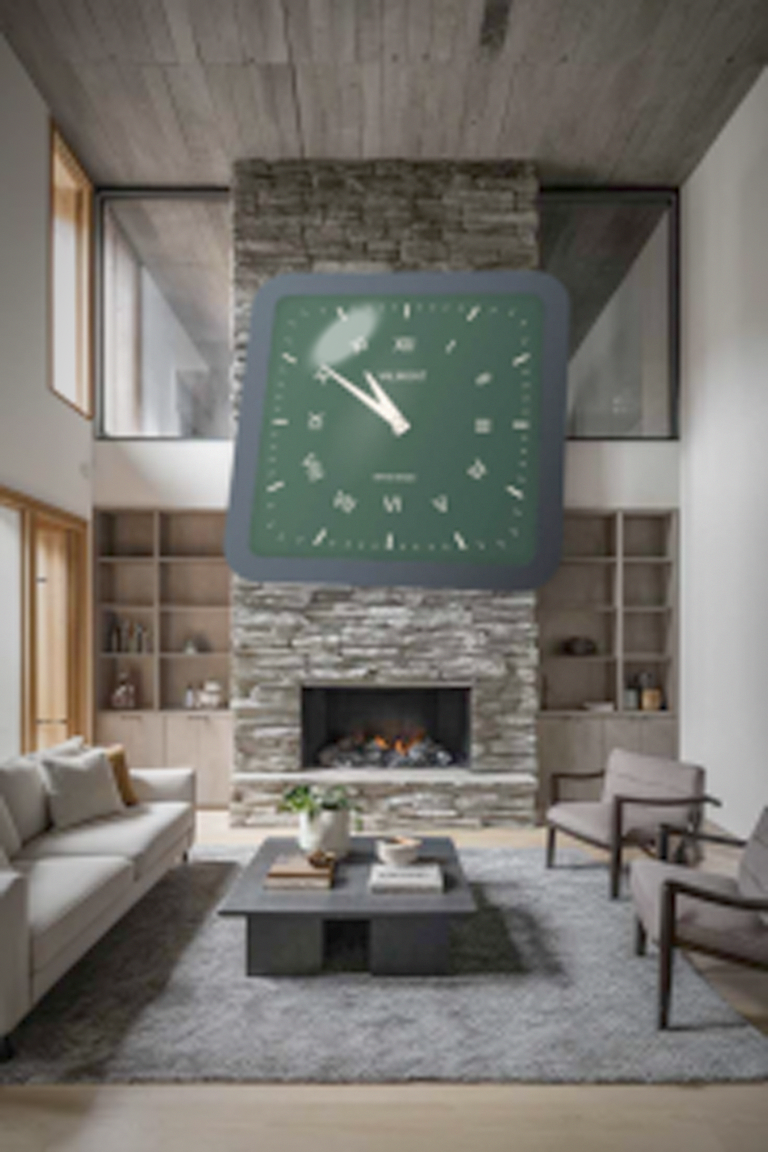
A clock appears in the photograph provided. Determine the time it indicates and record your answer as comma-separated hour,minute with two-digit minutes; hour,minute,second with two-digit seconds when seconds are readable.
10,51
